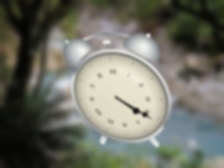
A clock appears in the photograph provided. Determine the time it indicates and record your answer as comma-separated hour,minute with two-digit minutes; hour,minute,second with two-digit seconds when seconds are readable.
4,21
